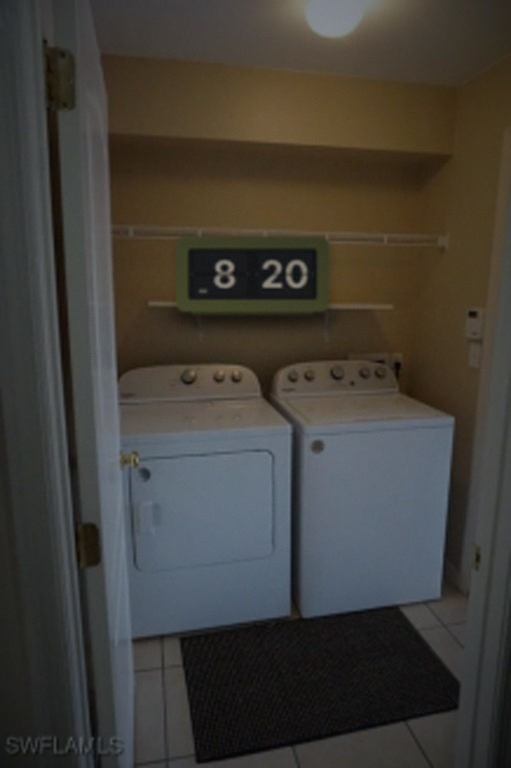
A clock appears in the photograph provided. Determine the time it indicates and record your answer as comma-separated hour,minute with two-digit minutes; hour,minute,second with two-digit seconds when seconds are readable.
8,20
